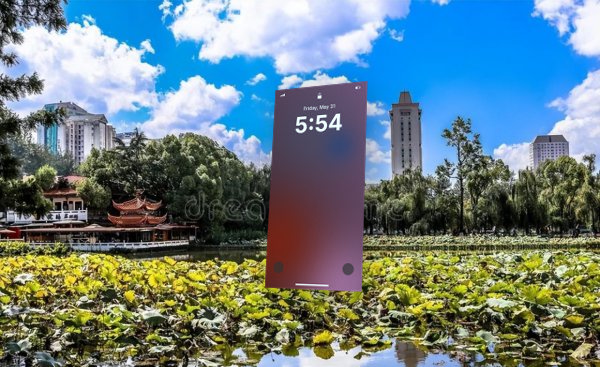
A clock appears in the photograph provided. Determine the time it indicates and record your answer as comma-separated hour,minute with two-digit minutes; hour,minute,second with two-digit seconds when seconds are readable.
5,54
